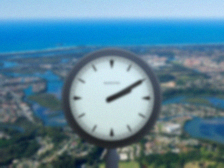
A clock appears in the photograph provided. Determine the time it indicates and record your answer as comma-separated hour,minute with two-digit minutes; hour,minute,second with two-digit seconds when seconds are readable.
2,10
